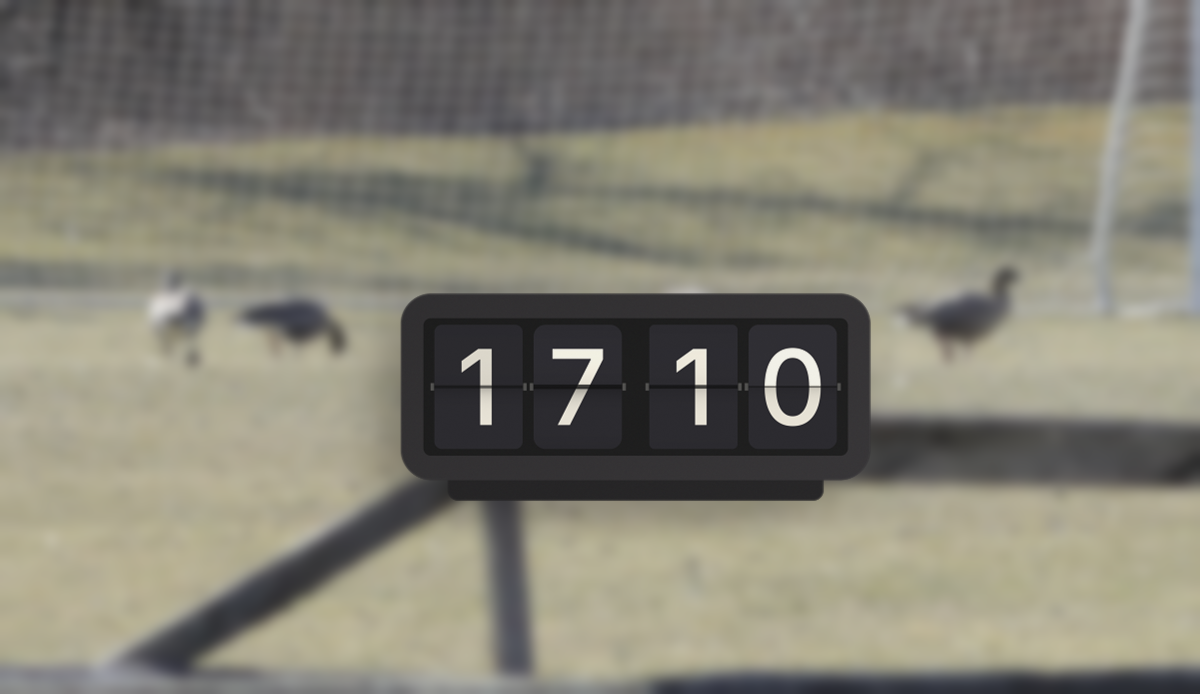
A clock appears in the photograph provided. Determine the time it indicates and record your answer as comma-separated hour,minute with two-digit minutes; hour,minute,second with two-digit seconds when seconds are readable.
17,10
